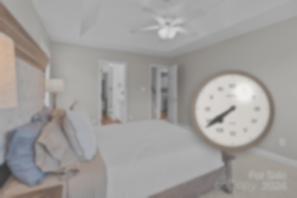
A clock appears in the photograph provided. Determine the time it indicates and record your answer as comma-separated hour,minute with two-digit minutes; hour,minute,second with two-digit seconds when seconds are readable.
7,39
